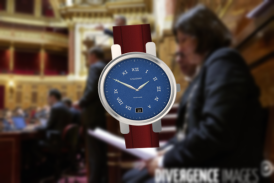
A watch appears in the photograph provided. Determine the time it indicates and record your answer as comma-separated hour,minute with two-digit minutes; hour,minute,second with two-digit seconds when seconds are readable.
1,50
